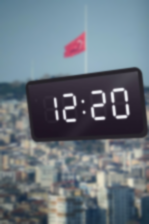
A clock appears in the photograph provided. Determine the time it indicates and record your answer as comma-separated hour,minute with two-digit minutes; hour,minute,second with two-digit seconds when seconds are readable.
12,20
